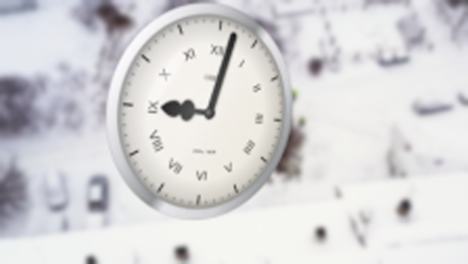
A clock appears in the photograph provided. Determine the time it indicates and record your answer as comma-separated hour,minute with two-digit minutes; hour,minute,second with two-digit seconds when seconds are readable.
9,02
